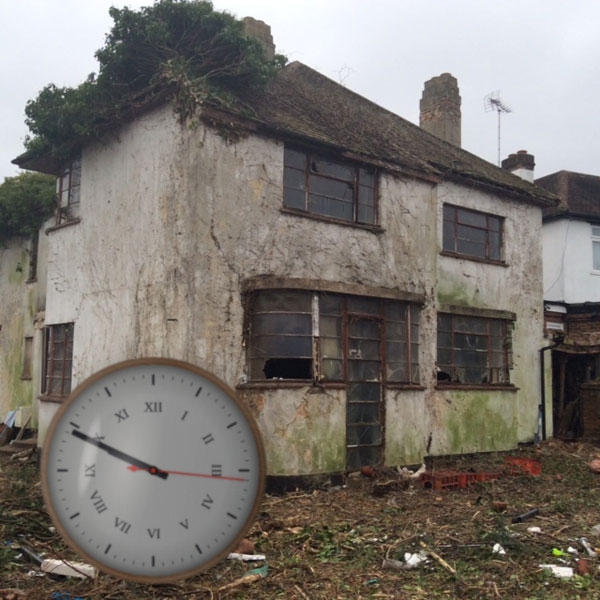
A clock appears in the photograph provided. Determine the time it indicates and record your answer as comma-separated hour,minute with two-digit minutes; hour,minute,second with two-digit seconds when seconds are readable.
9,49,16
